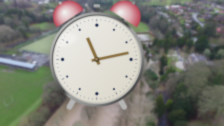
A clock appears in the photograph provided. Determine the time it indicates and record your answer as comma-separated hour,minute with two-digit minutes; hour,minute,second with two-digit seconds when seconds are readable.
11,13
